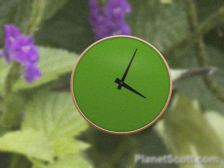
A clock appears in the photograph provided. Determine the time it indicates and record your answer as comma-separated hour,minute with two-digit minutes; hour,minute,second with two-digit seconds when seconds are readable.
4,04
